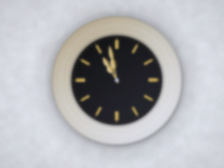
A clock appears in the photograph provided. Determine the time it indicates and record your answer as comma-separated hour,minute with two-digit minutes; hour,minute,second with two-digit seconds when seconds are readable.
10,58
